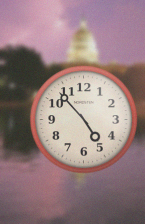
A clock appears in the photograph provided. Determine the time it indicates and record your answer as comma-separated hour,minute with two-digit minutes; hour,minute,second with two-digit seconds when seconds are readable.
4,53
